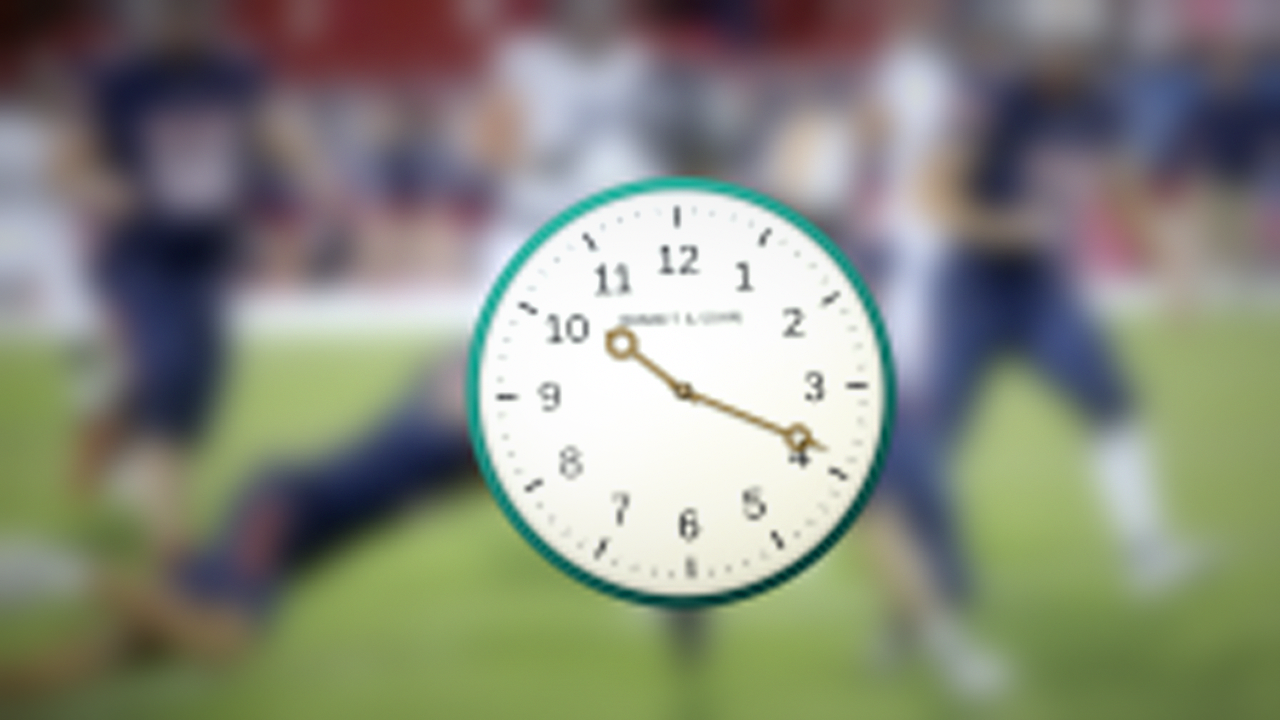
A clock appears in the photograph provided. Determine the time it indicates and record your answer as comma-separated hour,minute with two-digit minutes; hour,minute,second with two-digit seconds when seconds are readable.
10,19
